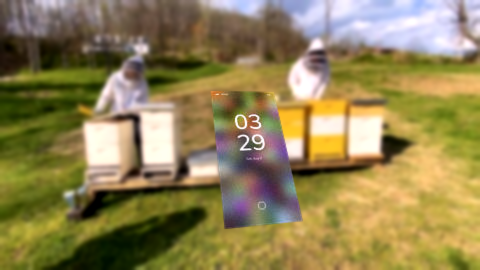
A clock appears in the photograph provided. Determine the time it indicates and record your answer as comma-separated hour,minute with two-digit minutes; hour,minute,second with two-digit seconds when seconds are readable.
3,29
